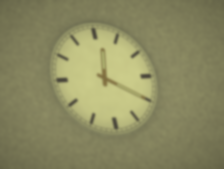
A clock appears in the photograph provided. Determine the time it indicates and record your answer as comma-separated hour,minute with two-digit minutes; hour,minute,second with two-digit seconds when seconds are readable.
12,20
